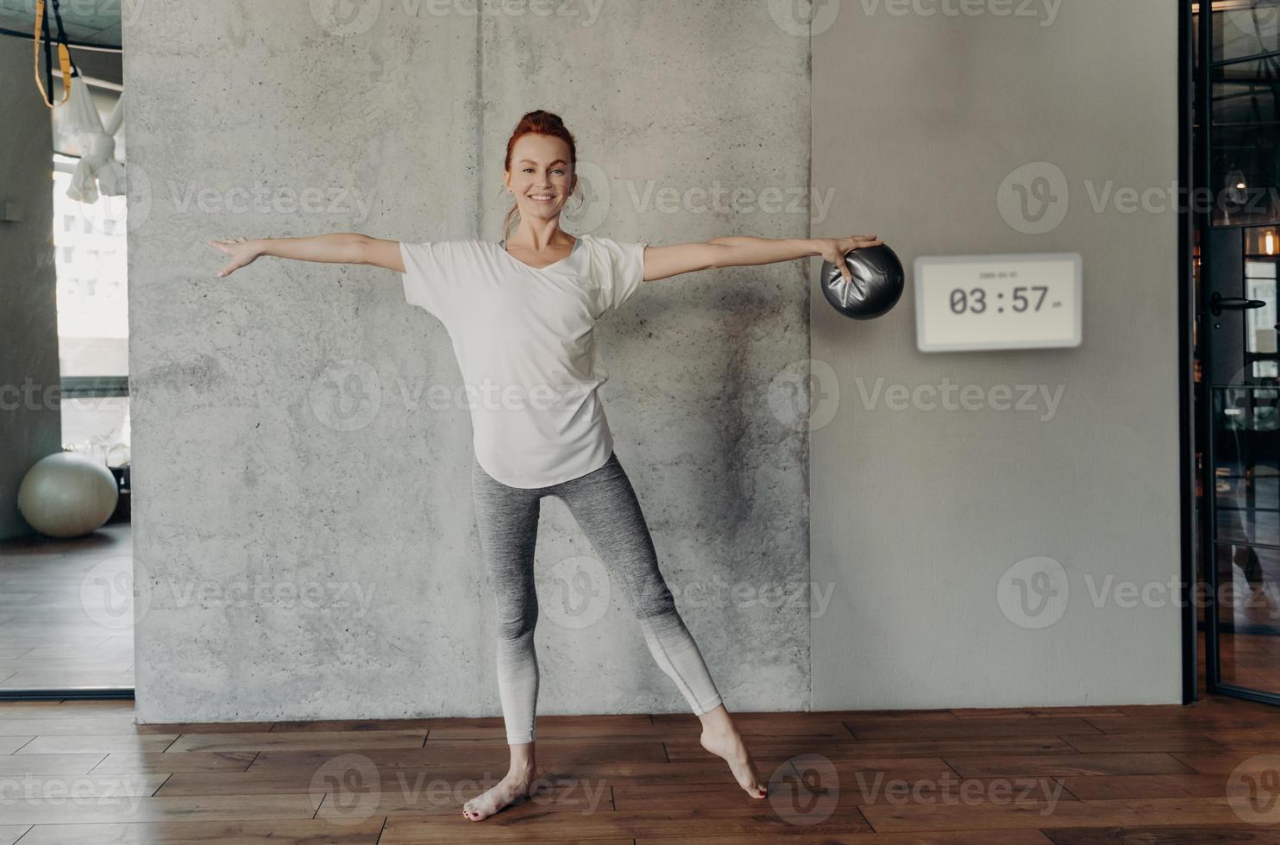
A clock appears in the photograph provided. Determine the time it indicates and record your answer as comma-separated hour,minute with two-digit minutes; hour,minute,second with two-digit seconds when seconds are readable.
3,57
